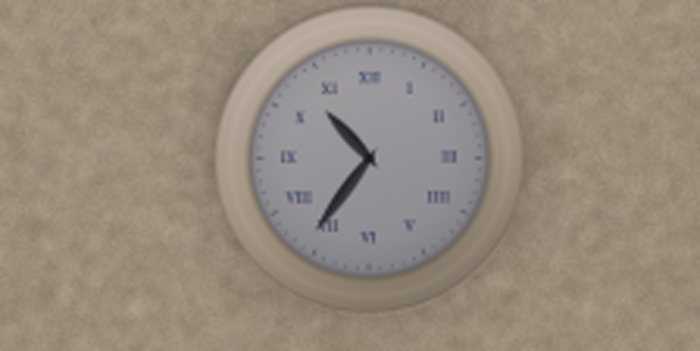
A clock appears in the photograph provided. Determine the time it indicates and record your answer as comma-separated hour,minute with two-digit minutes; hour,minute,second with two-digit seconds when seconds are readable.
10,36
